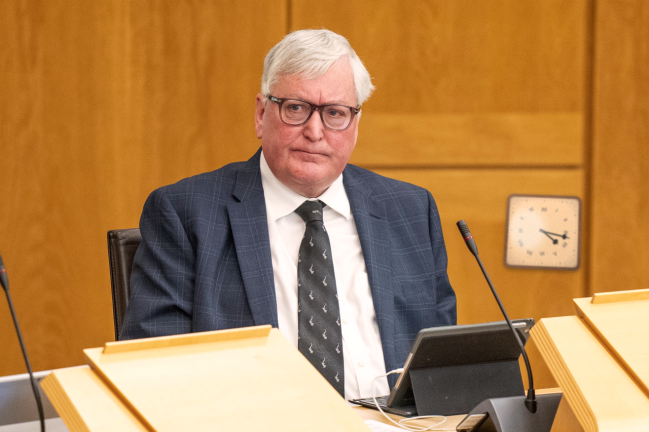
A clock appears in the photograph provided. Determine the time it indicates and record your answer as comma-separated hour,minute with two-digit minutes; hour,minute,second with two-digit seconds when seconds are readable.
4,17
